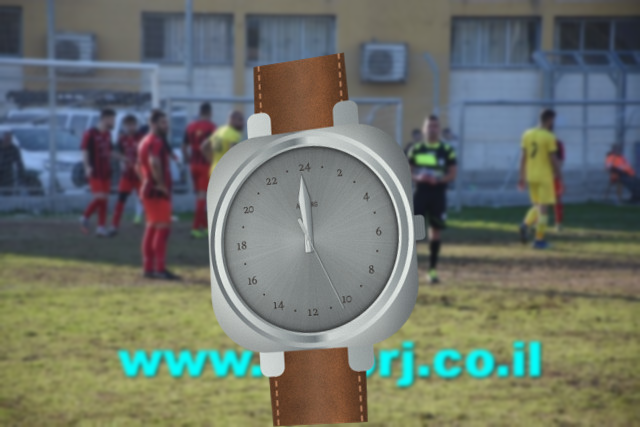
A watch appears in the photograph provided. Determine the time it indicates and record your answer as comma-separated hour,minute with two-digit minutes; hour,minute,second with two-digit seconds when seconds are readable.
23,59,26
